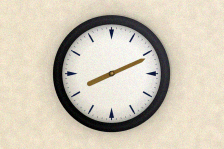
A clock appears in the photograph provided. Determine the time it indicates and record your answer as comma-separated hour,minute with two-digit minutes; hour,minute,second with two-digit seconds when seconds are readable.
8,11
